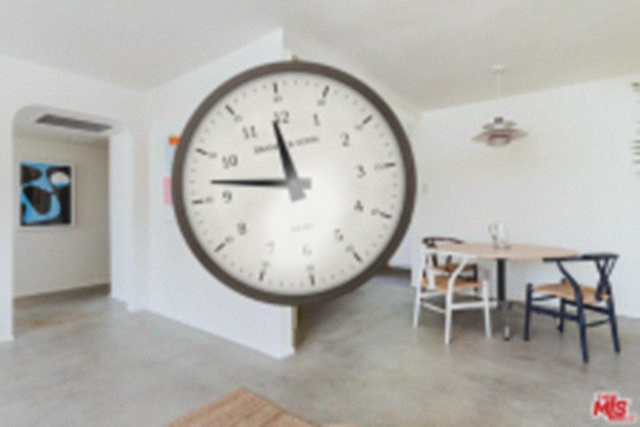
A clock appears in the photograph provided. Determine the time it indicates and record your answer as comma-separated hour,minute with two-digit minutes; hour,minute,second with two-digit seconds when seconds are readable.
11,47
